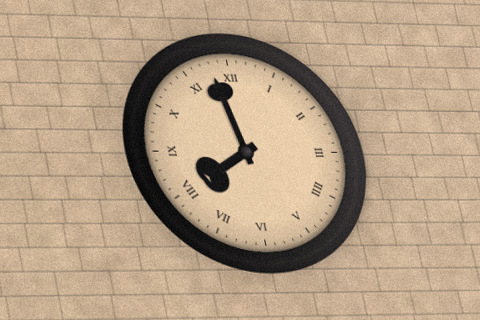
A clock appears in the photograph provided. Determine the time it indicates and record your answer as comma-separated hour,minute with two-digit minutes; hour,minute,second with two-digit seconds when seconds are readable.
7,58
